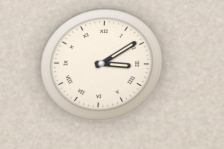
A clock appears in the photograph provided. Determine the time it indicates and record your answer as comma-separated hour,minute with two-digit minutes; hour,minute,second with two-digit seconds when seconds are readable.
3,09
